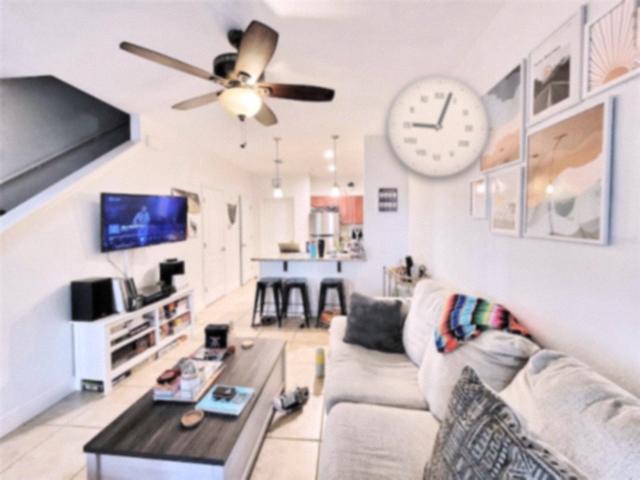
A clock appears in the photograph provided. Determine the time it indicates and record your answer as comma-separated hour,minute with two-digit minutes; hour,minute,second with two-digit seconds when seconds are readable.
9,03
